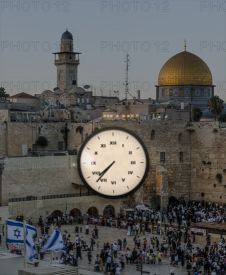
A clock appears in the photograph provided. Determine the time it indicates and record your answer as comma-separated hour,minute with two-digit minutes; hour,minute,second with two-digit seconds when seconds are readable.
7,37
